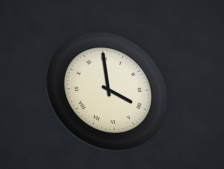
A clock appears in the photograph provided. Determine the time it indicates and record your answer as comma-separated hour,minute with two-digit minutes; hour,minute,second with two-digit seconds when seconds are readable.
4,00
